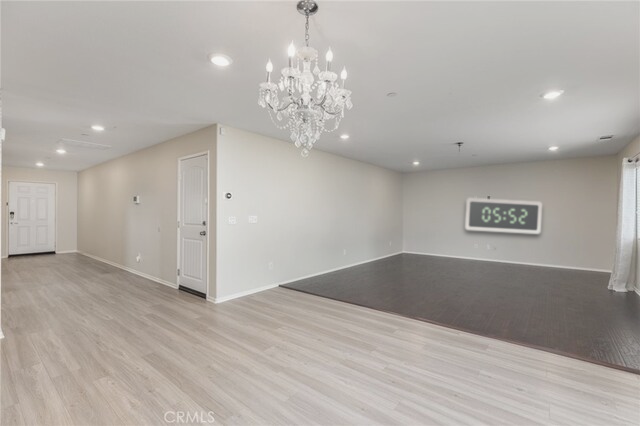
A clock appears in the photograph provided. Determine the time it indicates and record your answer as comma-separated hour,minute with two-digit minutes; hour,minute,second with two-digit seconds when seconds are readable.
5,52
